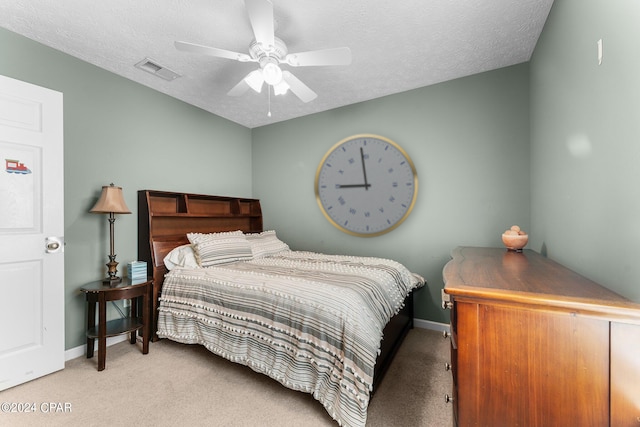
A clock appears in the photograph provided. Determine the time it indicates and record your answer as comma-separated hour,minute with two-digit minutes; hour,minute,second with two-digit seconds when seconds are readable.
8,59
